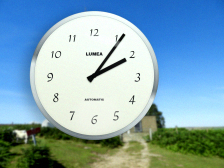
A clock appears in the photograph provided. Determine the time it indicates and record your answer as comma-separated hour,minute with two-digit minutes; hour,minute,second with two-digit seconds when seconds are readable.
2,06
